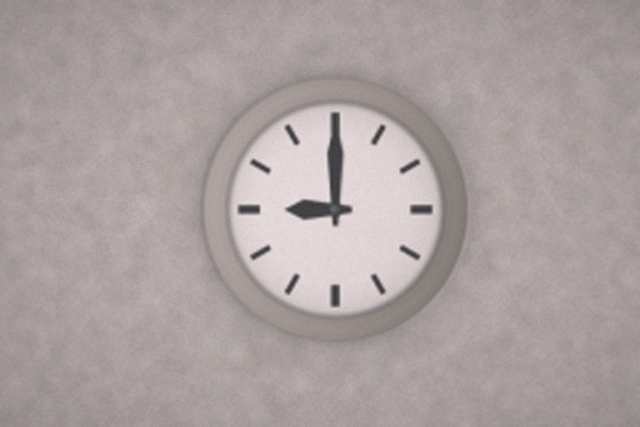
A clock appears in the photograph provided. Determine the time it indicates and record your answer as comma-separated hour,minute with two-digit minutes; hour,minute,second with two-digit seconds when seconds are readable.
9,00
